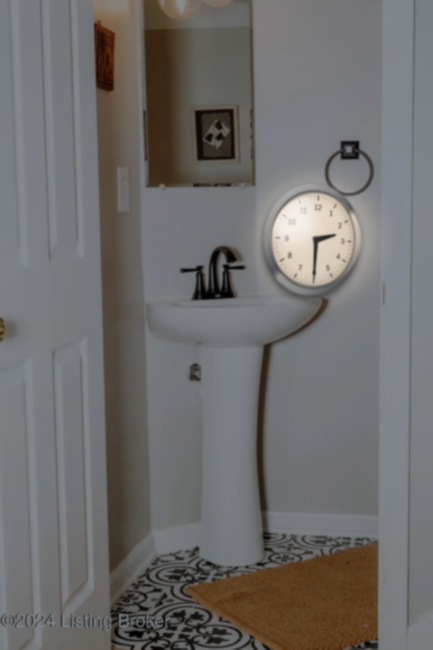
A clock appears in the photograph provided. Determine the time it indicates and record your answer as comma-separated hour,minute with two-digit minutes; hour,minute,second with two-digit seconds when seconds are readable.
2,30
